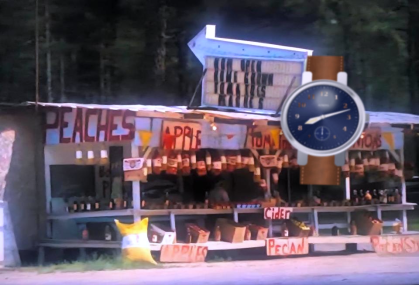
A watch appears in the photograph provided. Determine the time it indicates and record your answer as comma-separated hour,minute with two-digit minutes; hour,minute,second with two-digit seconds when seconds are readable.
8,12
